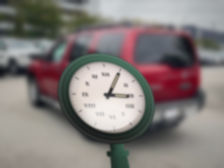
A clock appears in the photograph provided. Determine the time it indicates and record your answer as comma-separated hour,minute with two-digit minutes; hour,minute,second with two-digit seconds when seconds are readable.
3,05
